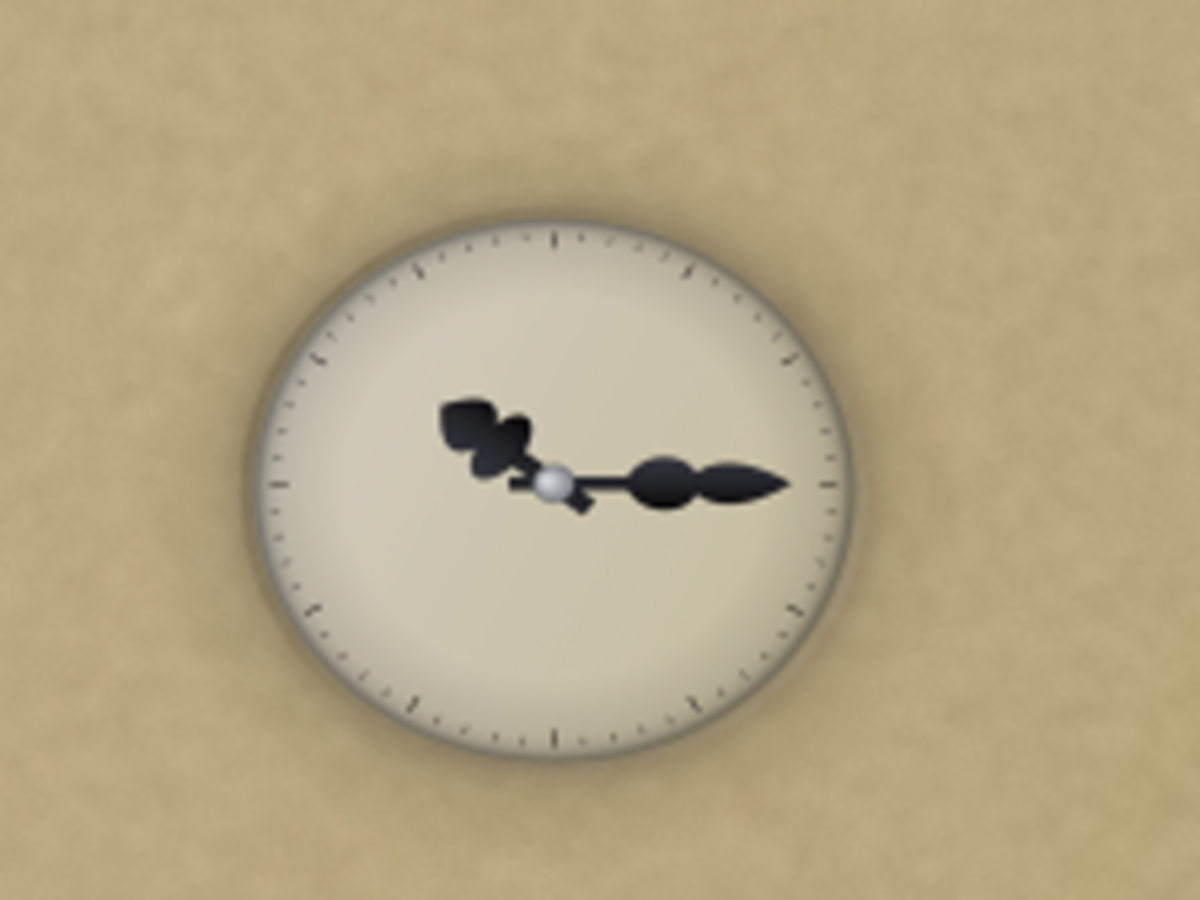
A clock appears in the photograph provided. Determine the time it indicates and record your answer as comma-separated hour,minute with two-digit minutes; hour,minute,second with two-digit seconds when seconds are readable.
10,15
